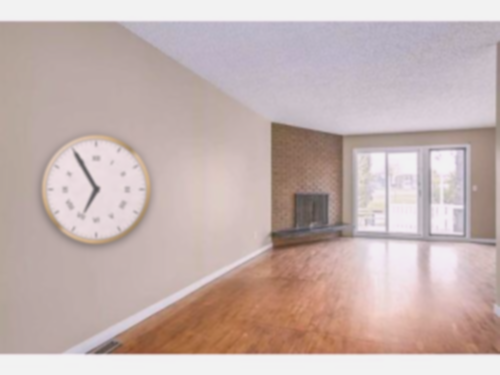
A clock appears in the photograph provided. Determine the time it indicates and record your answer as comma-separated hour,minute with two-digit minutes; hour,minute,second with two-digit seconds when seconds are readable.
6,55
